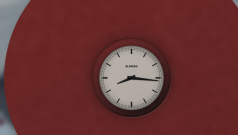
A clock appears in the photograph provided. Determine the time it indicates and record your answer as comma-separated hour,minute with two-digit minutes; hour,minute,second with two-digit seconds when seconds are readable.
8,16
